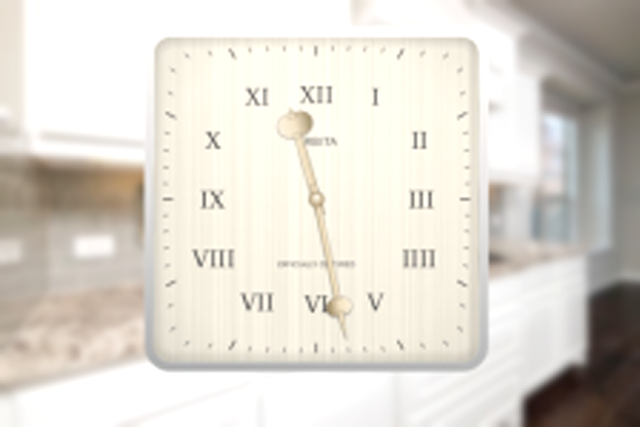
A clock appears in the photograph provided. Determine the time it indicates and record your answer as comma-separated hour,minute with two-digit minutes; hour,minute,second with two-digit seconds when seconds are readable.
11,28
